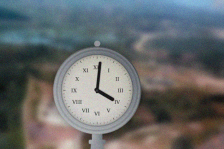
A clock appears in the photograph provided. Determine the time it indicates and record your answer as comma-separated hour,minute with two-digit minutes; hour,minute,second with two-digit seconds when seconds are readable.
4,01
